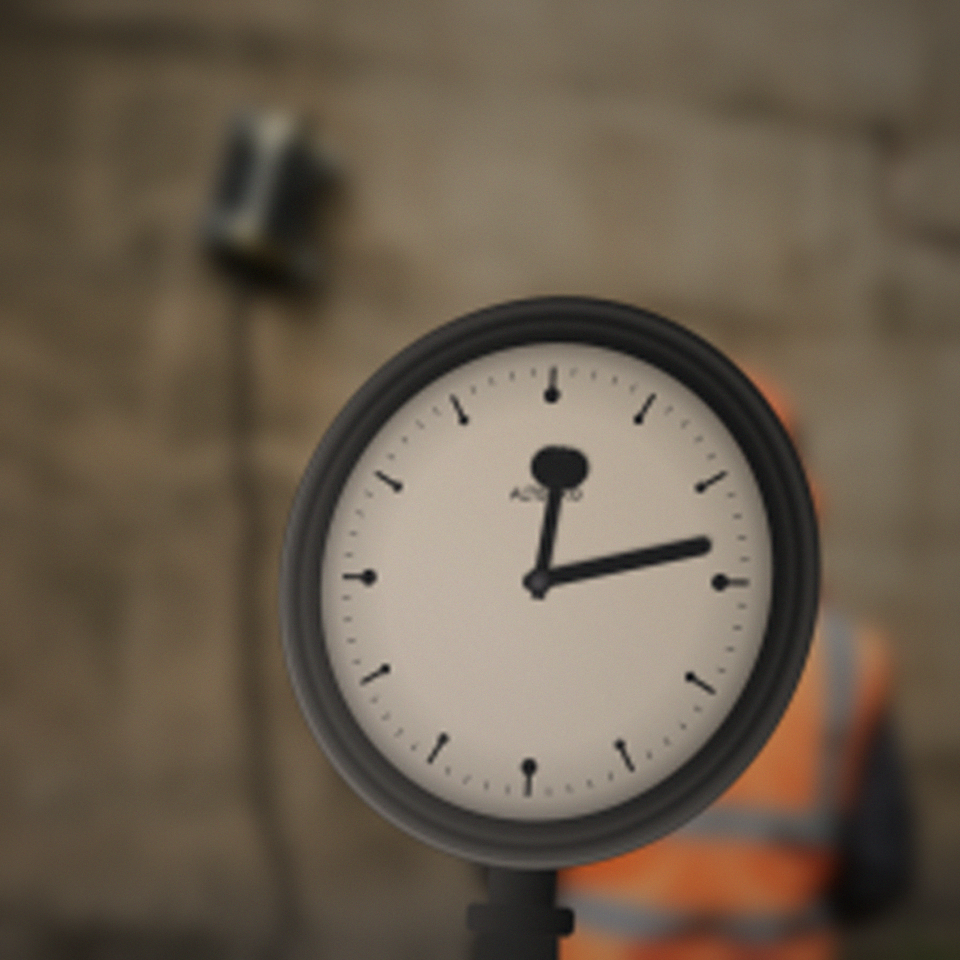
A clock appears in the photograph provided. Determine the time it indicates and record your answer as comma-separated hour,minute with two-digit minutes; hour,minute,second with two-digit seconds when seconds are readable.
12,13
